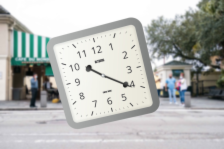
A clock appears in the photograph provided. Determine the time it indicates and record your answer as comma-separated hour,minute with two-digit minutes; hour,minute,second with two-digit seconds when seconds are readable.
10,21
